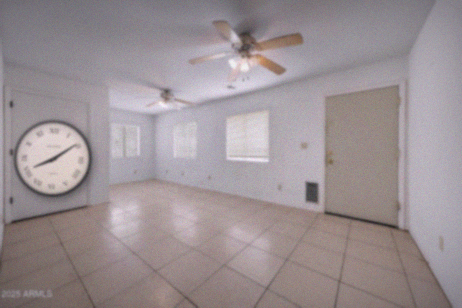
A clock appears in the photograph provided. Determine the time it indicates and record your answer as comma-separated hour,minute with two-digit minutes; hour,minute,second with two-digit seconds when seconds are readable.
8,09
